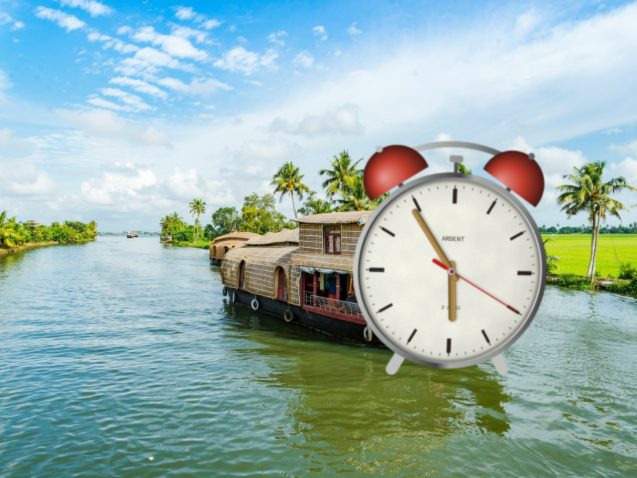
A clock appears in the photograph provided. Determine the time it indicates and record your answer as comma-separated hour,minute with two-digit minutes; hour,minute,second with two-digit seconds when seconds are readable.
5,54,20
